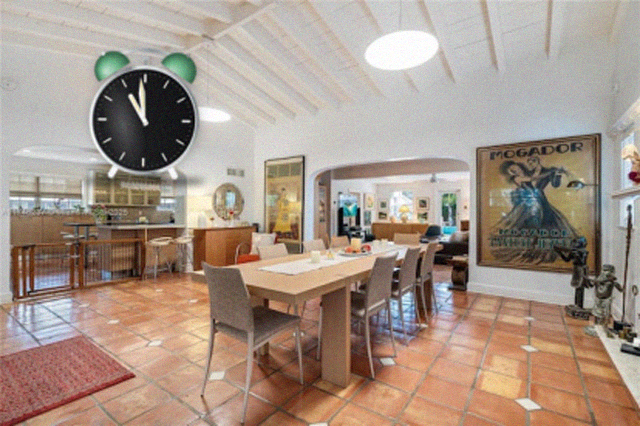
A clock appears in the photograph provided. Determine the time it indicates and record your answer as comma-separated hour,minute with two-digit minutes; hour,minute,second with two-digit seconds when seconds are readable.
10,59
